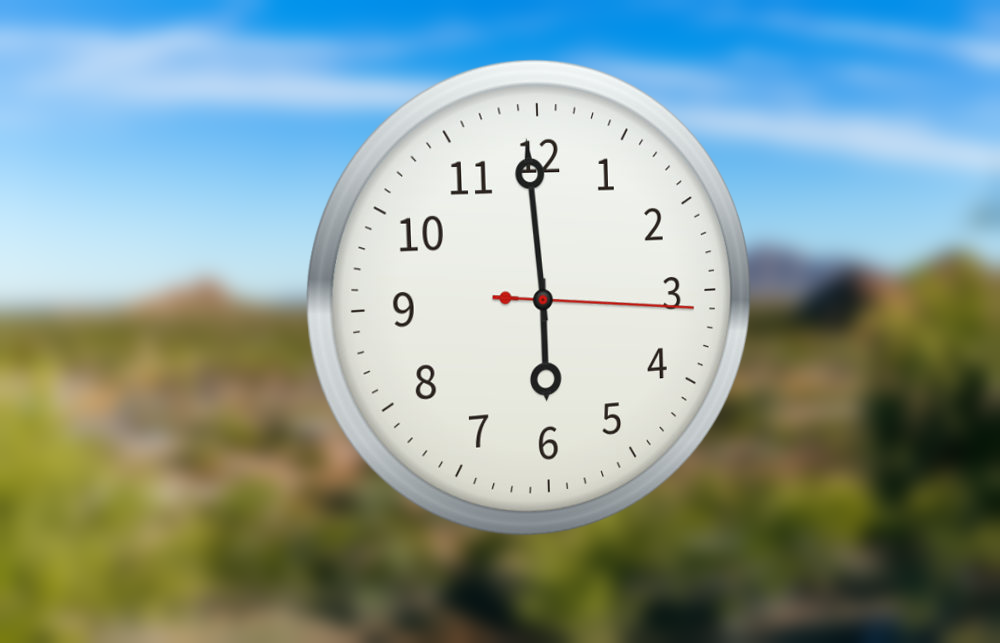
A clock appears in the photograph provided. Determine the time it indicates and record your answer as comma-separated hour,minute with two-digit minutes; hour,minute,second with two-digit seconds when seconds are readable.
5,59,16
